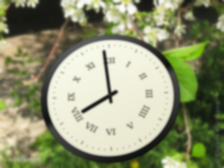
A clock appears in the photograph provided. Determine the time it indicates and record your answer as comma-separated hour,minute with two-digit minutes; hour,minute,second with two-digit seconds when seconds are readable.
7,59
